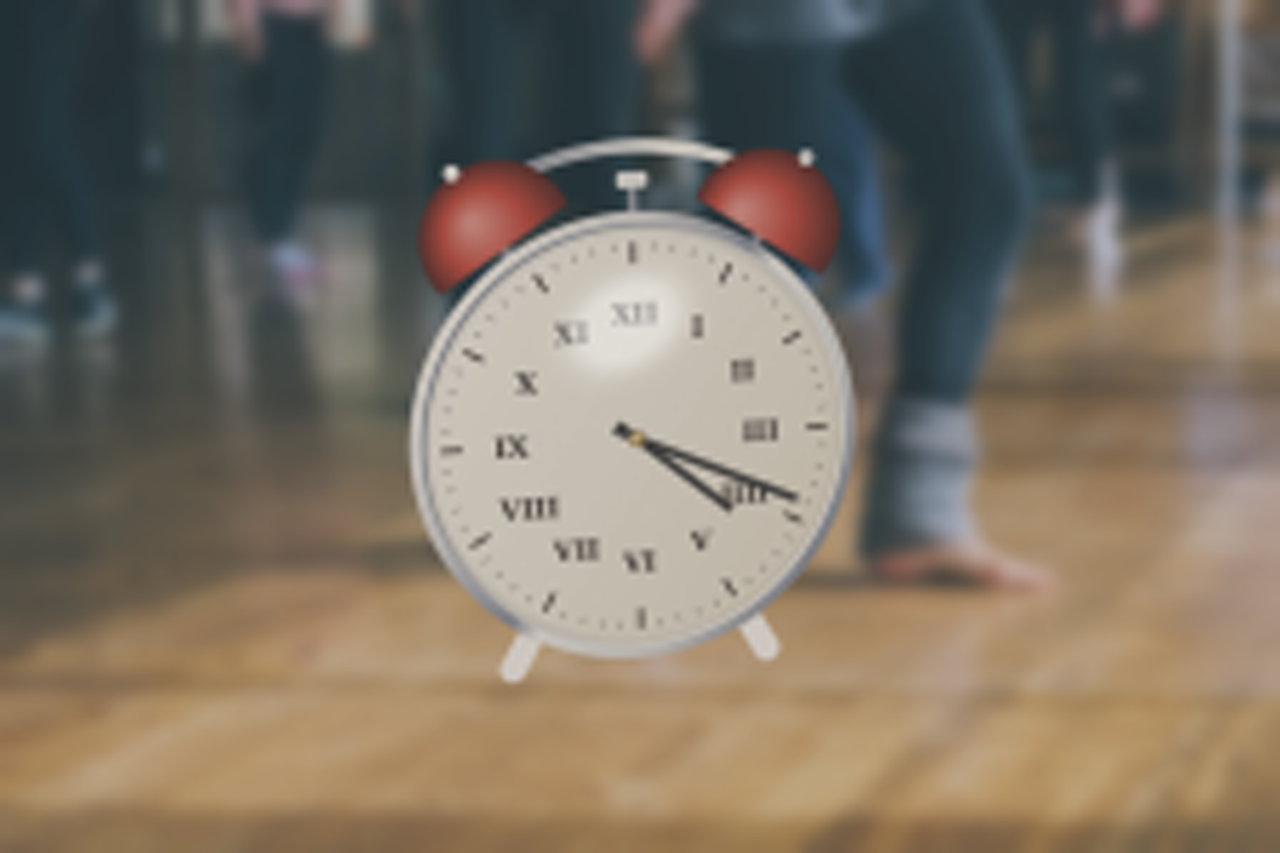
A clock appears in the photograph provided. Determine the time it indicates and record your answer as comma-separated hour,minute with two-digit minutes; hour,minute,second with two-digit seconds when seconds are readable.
4,19
